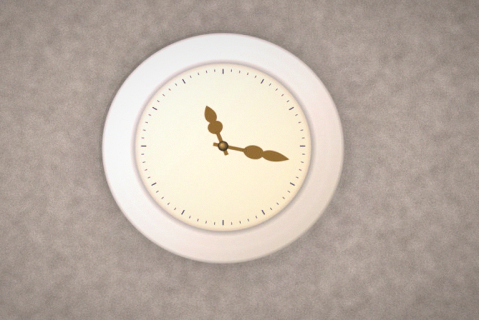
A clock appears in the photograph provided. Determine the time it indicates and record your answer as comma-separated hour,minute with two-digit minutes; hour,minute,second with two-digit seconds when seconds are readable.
11,17
